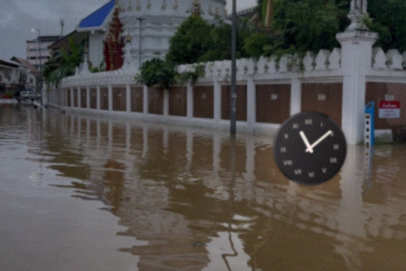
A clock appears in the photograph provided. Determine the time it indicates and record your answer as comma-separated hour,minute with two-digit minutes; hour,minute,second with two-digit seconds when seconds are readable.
11,09
